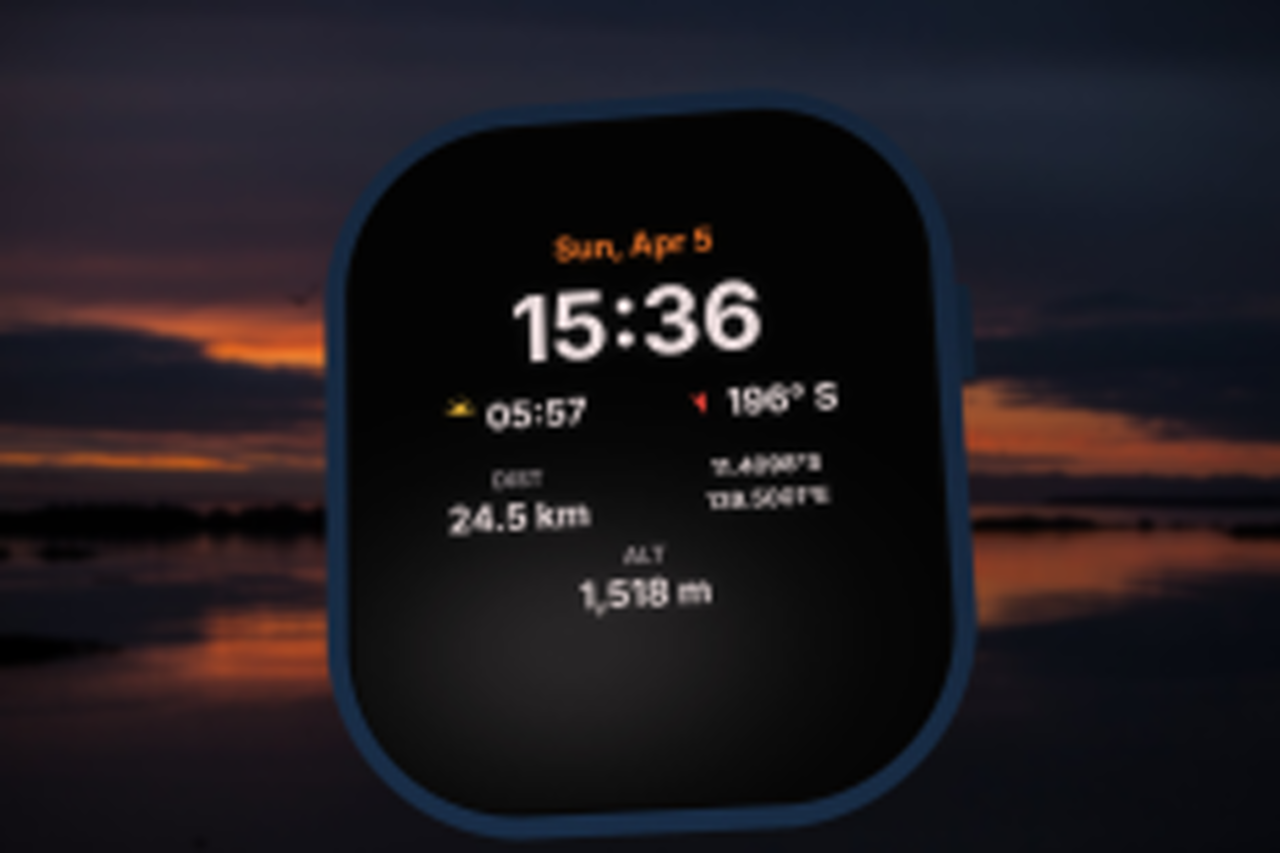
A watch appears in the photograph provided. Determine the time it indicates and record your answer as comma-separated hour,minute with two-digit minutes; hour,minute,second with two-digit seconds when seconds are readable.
15,36
